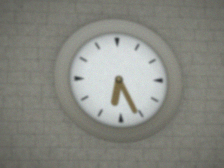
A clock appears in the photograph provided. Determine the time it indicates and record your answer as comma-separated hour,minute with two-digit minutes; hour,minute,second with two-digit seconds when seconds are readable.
6,26
